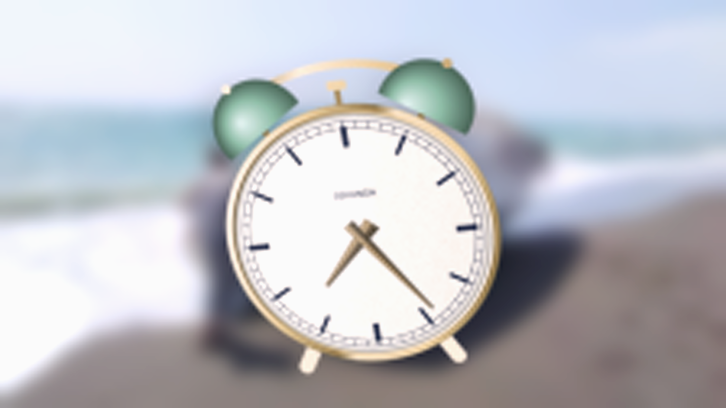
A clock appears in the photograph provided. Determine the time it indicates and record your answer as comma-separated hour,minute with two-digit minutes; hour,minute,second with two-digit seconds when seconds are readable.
7,24
